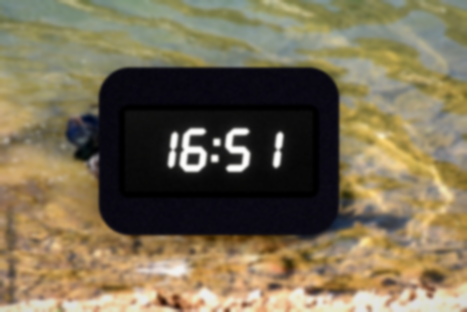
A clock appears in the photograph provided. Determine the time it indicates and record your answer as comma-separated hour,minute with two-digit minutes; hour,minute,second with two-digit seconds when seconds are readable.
16,51
